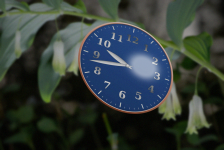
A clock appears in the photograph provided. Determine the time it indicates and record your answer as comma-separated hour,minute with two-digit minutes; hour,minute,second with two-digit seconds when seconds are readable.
9,43
